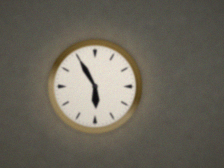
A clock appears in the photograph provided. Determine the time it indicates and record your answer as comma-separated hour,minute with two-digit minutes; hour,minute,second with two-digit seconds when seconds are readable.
5,55
